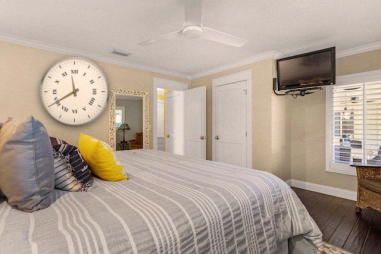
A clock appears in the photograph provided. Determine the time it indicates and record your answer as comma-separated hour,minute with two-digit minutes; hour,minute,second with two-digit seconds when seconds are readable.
11,40
